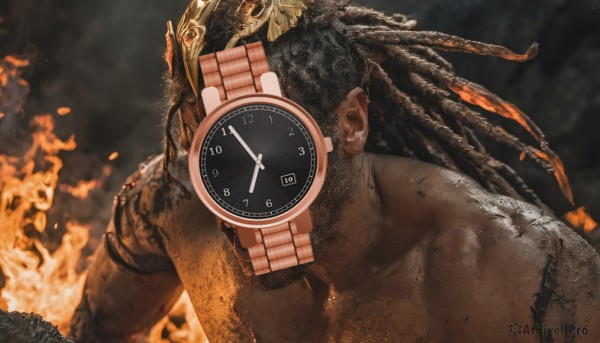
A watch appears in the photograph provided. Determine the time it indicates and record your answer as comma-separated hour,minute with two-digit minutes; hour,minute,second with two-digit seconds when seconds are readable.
6,56
